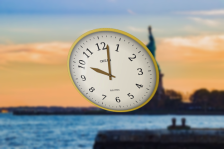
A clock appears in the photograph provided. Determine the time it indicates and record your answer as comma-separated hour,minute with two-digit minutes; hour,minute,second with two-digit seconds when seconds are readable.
10,02
